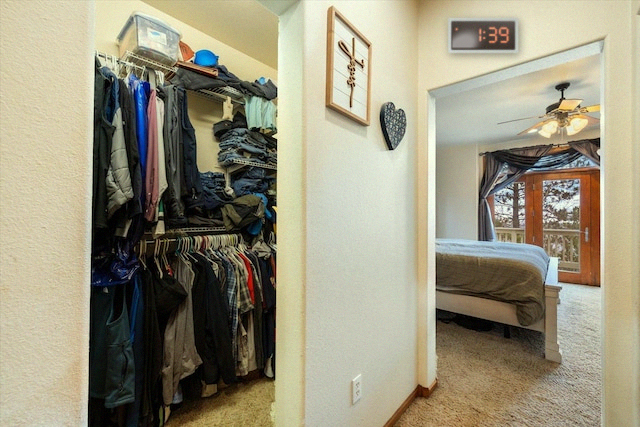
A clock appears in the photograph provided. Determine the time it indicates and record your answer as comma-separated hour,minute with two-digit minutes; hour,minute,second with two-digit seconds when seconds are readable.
1,39
